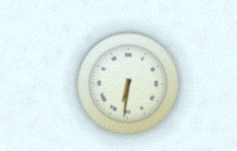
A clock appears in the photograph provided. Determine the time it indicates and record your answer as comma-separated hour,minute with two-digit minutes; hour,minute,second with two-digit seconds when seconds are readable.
6,31
